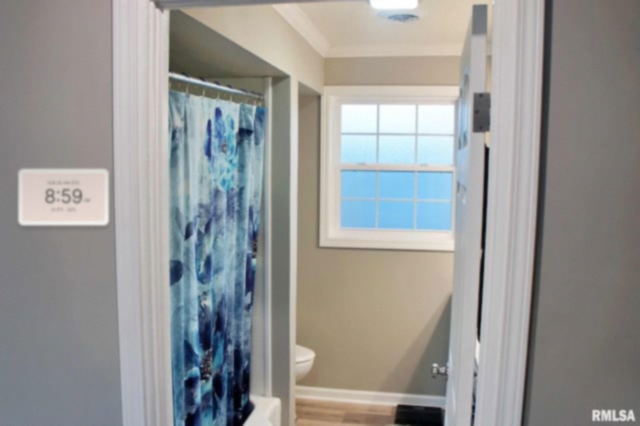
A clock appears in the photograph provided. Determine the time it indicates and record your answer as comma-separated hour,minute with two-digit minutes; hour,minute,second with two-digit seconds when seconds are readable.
8,59
